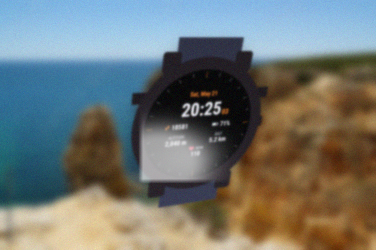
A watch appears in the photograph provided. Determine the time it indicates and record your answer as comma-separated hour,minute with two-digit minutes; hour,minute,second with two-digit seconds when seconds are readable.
20,25
